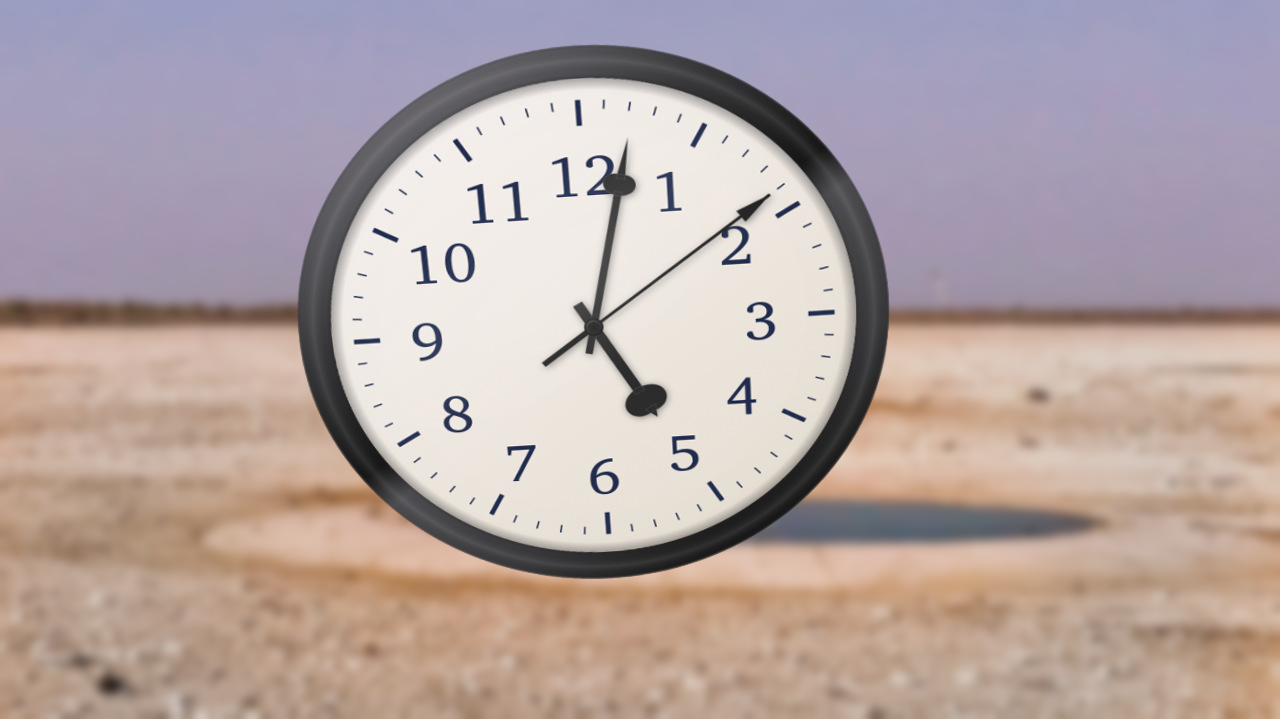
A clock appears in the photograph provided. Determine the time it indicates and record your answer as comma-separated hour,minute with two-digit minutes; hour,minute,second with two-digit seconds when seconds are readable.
5,02,09
